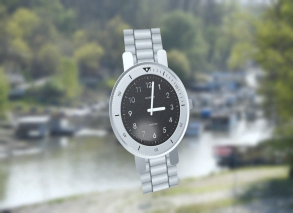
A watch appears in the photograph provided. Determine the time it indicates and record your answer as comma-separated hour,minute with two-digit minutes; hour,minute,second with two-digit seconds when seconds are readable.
3,02
